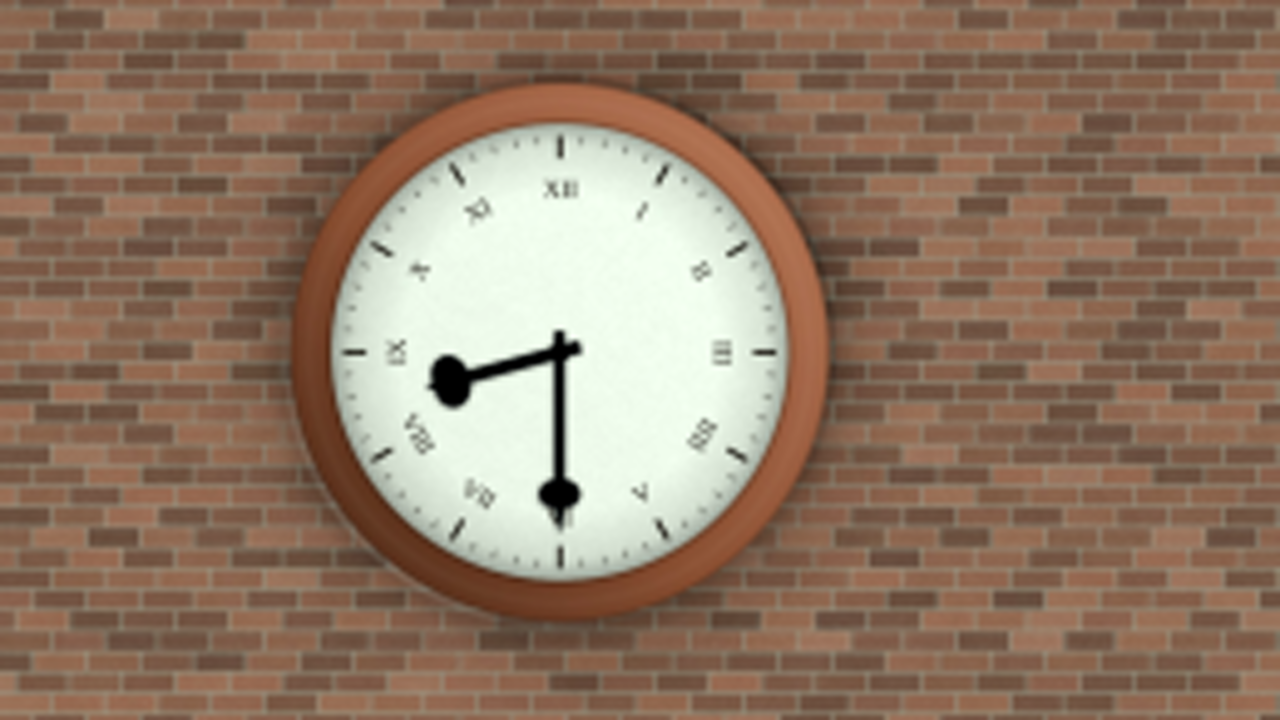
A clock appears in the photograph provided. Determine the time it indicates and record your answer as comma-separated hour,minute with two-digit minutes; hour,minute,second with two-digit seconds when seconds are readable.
8,30
